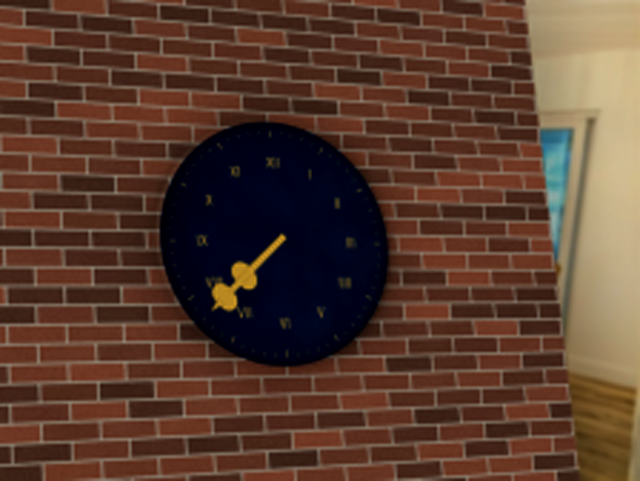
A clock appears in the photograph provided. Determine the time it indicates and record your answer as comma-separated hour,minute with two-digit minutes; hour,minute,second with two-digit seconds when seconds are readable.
7,38
